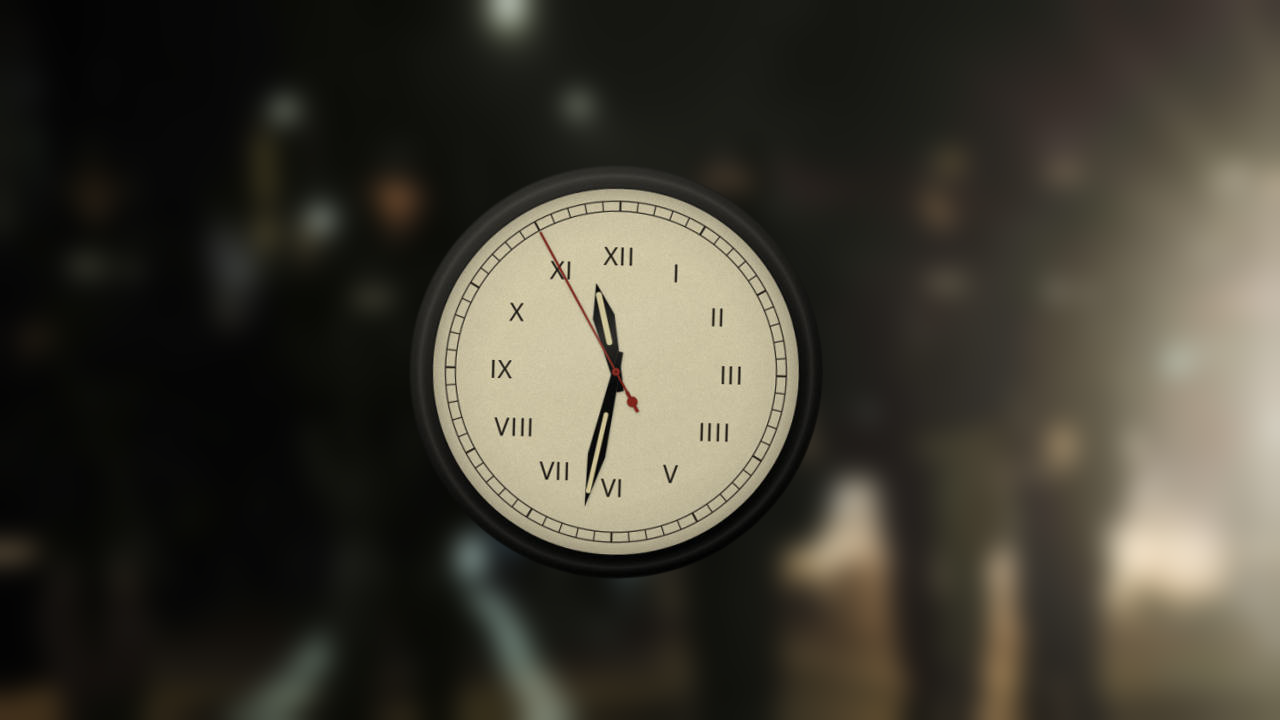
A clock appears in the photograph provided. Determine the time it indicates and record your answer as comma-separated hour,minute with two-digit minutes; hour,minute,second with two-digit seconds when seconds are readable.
11,31,55
